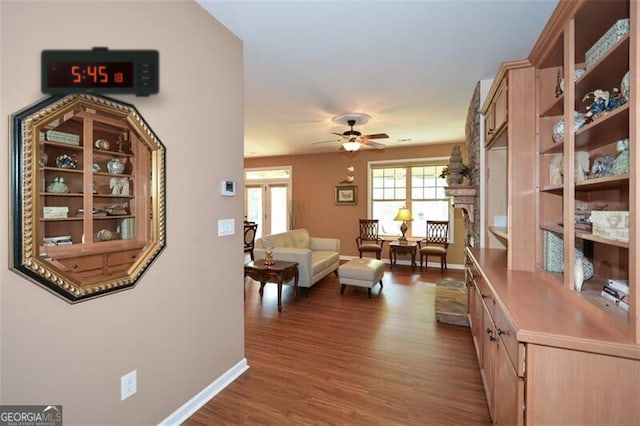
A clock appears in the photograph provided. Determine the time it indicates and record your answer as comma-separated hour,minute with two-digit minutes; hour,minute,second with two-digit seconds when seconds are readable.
5,45
